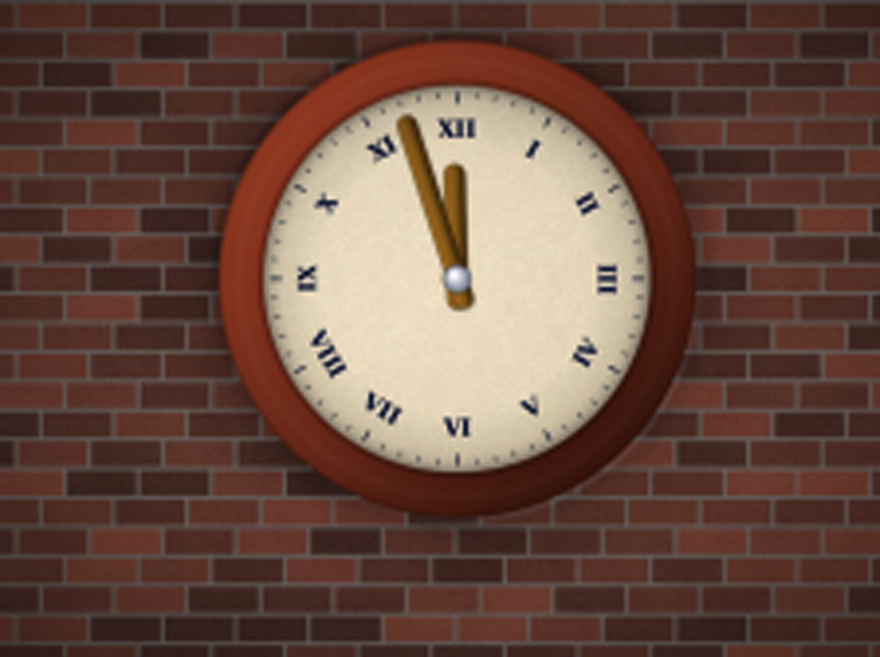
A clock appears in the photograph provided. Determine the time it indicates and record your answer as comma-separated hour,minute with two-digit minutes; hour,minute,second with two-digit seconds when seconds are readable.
11,57
